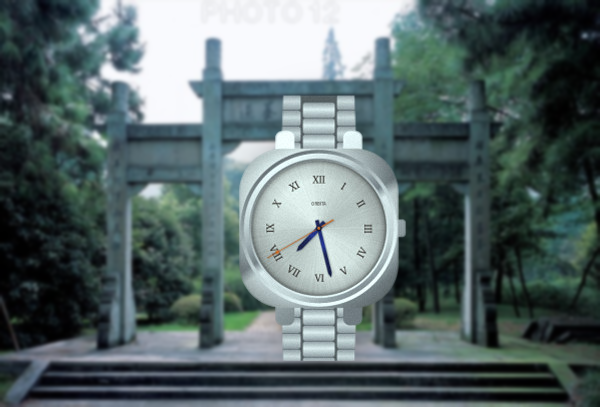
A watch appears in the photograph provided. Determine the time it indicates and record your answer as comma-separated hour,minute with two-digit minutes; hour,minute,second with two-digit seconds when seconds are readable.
7,27,40
